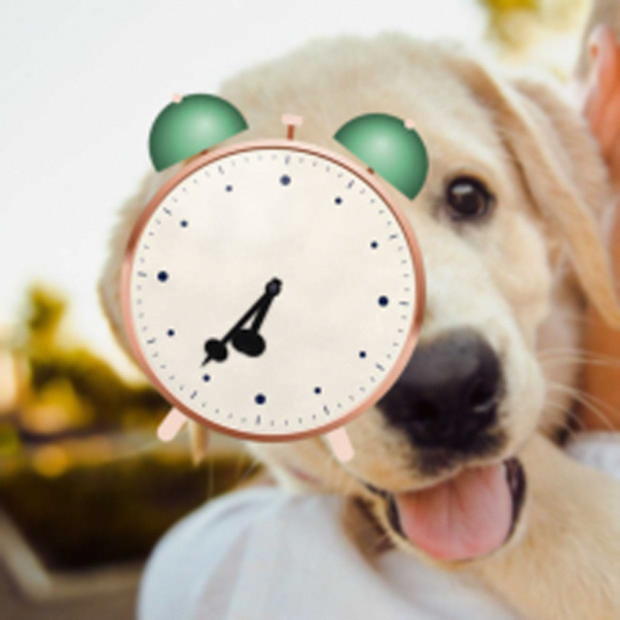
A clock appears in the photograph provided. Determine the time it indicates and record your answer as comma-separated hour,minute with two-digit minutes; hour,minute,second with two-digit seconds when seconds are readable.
6,36
